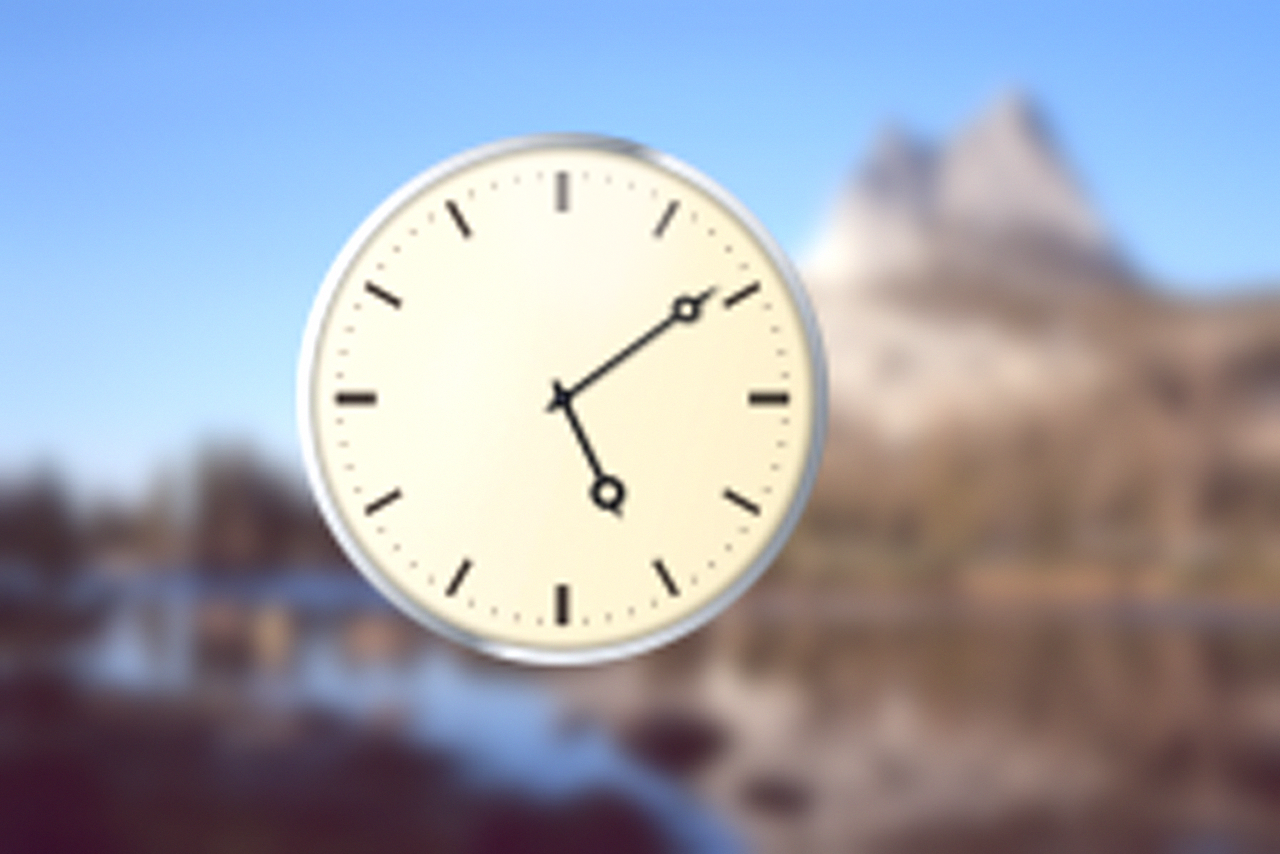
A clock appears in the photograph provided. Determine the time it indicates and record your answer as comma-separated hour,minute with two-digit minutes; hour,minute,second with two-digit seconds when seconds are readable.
5,09
